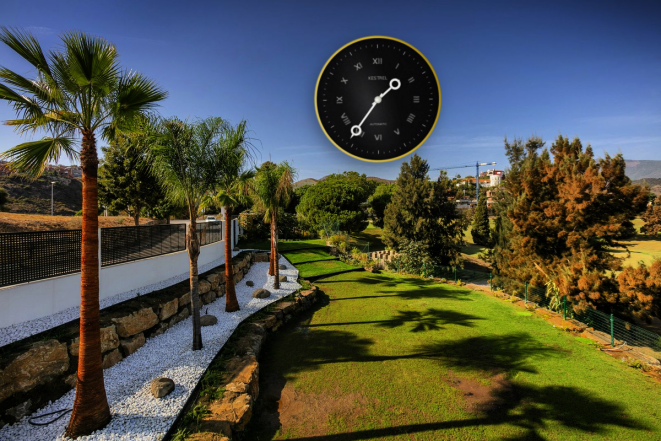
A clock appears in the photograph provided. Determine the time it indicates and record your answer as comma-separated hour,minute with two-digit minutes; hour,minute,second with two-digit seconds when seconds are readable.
1,36
